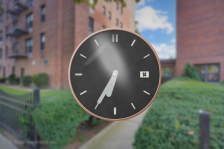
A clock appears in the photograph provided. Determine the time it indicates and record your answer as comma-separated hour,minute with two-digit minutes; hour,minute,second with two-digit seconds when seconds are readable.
6,35
